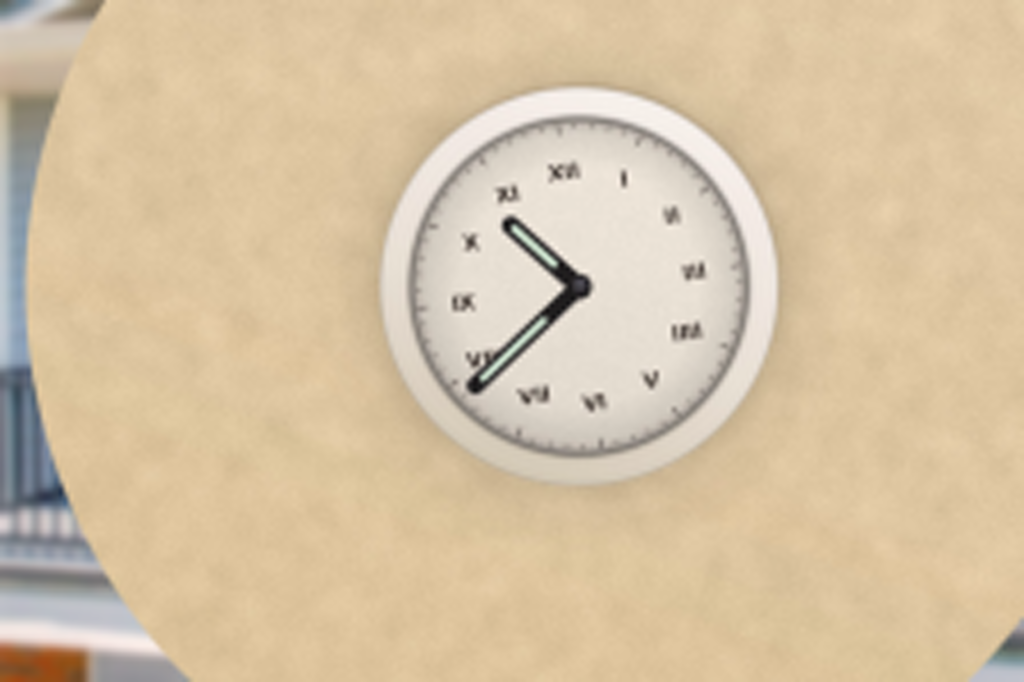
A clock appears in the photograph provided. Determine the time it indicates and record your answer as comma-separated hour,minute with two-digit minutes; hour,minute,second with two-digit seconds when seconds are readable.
10,39
